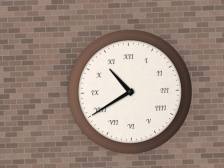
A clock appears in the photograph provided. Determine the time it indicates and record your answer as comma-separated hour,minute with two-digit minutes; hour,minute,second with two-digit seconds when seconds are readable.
10,40
